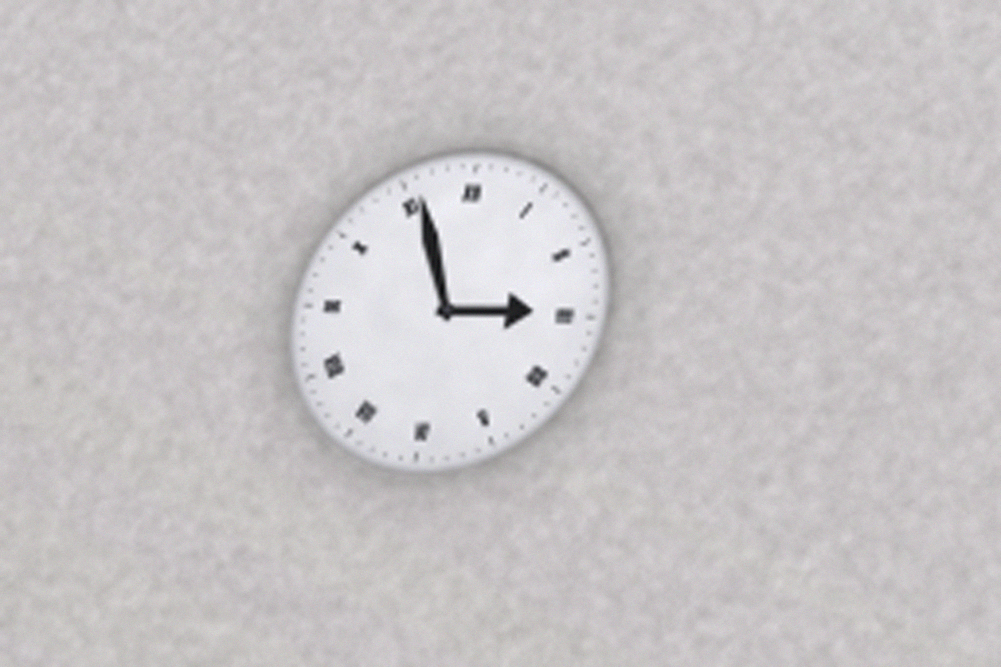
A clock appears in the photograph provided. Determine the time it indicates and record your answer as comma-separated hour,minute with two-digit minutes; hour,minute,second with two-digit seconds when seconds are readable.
2,56
